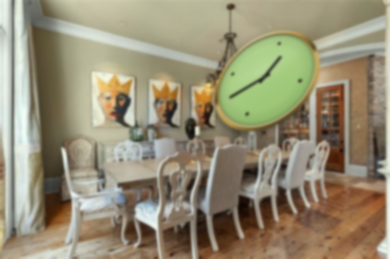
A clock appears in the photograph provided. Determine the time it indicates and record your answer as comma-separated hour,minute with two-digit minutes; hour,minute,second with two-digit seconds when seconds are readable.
12,38
